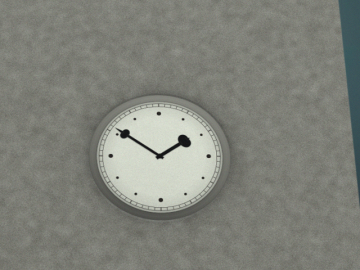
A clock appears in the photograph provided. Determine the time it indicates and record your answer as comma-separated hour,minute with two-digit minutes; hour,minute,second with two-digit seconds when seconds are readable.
1,51
